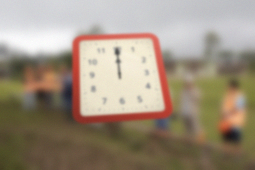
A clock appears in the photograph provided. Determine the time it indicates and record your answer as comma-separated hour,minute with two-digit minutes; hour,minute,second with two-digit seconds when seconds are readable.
12,00
